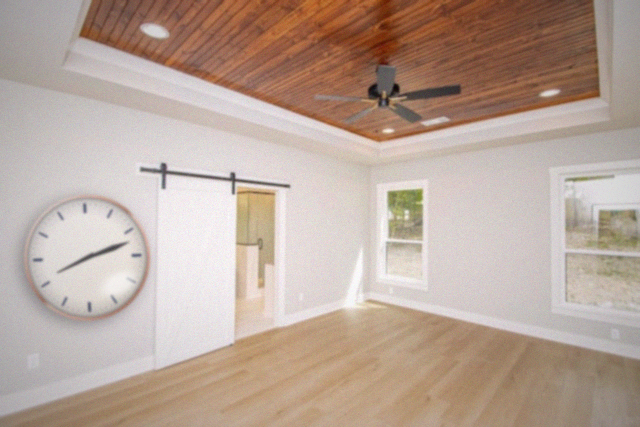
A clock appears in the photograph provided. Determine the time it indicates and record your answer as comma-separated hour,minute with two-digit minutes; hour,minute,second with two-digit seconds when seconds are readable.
8,12
